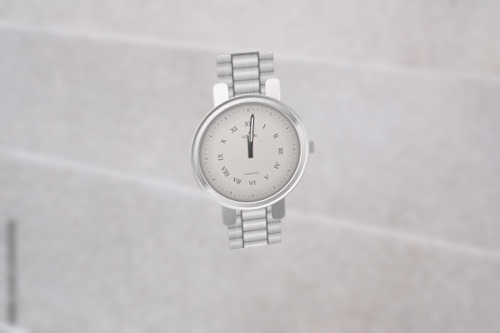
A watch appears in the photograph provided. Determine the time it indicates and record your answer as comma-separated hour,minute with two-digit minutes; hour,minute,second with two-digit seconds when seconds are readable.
12,01
